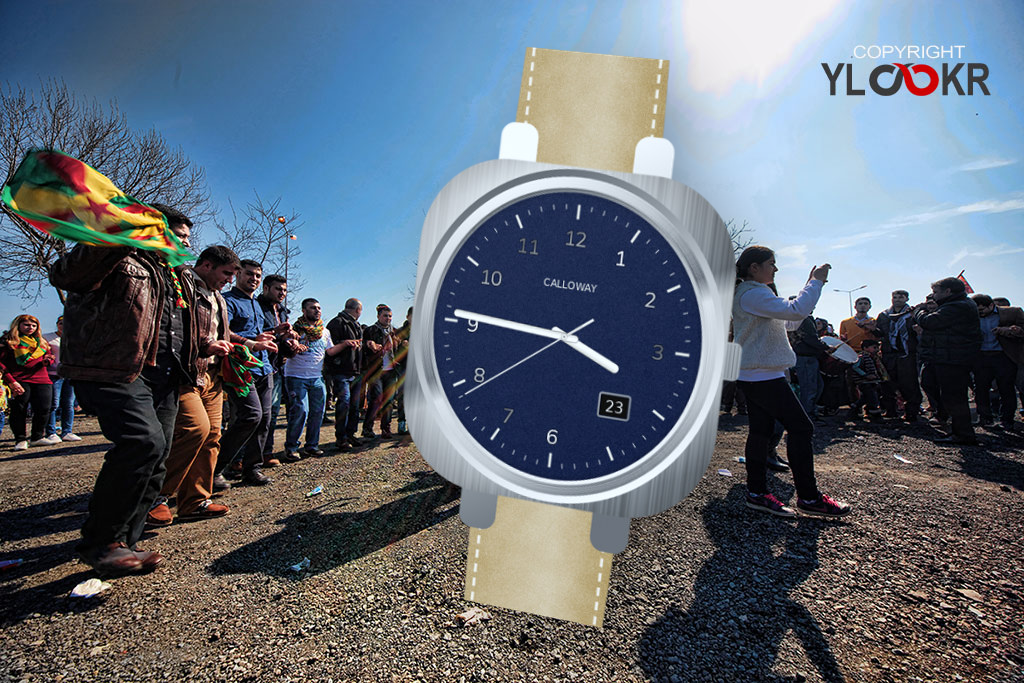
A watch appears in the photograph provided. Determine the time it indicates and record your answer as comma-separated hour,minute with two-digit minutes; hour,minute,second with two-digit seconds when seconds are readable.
3,45,39
